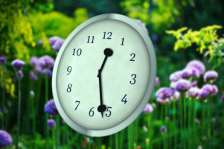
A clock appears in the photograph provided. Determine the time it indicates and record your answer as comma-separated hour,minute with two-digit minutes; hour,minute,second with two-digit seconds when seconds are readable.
12,27
